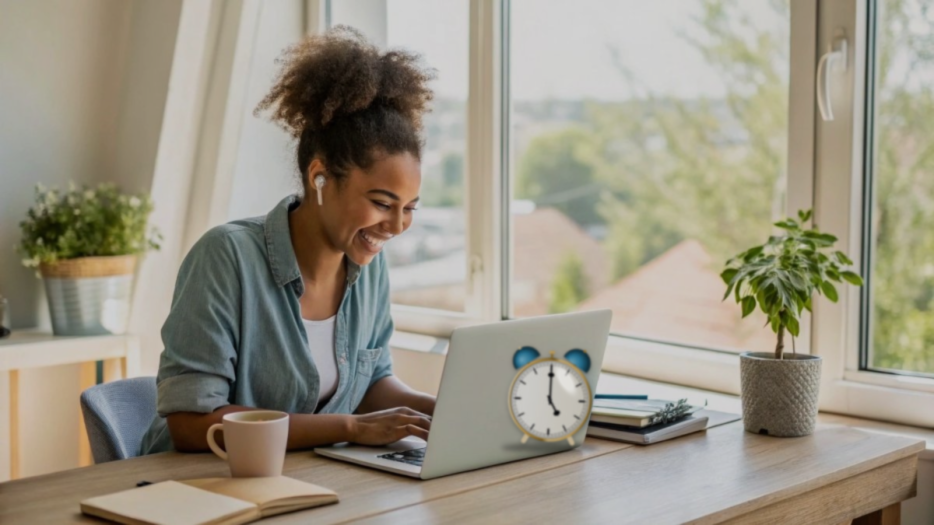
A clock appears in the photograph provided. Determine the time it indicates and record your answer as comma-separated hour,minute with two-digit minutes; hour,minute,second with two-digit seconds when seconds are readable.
5,00
